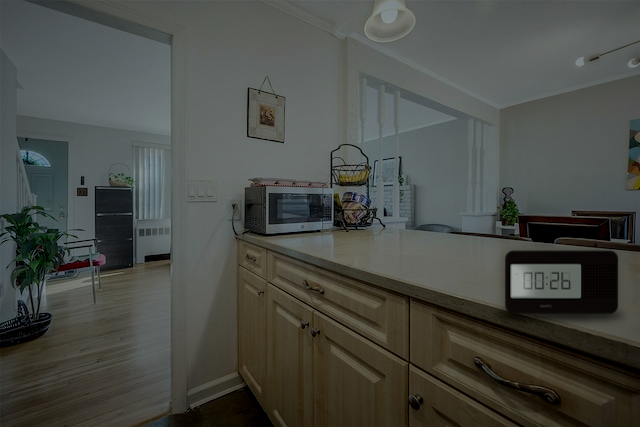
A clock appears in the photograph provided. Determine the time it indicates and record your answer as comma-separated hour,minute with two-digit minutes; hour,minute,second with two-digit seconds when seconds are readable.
0,26
